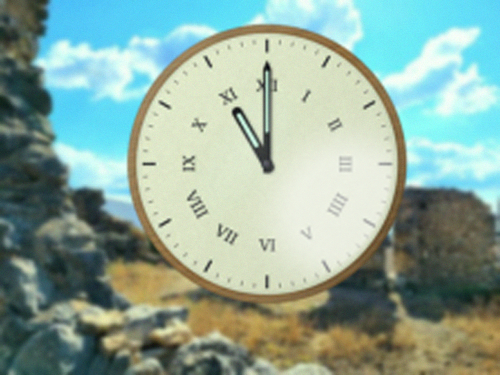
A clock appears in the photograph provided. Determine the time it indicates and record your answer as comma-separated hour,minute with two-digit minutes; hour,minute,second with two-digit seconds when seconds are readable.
11,00
